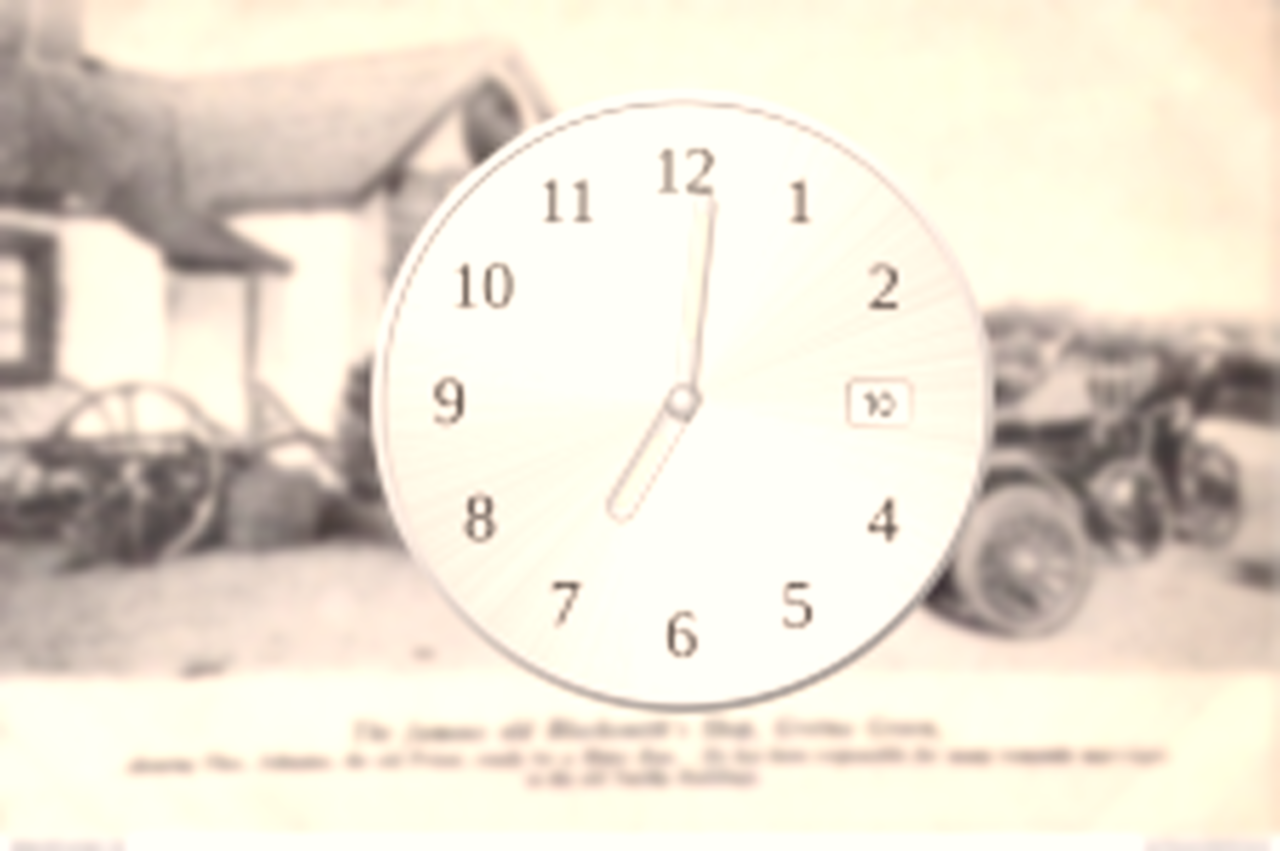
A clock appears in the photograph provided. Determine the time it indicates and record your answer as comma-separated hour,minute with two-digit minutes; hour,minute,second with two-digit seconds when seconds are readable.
7,01
